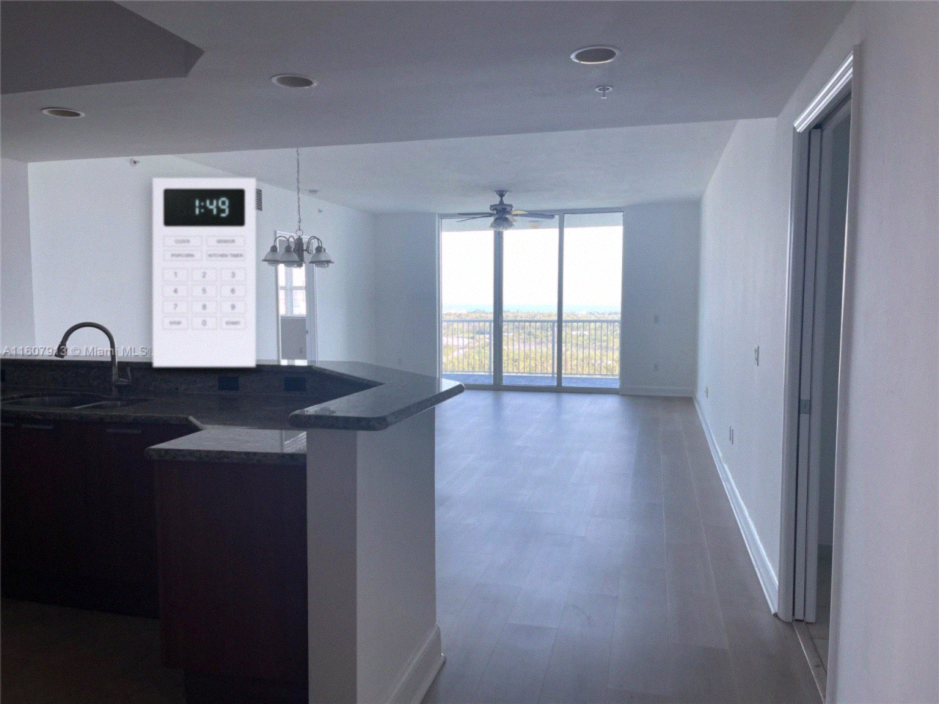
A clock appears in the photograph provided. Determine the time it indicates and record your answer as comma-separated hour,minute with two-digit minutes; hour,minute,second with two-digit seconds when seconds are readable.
1,49
